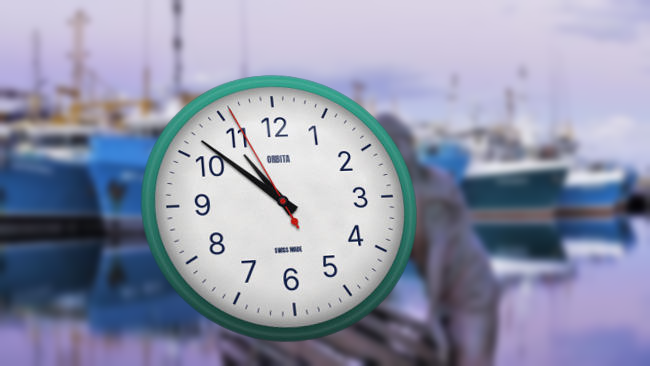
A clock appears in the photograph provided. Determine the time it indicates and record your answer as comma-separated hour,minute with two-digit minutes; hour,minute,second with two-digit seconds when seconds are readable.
10,51,56
